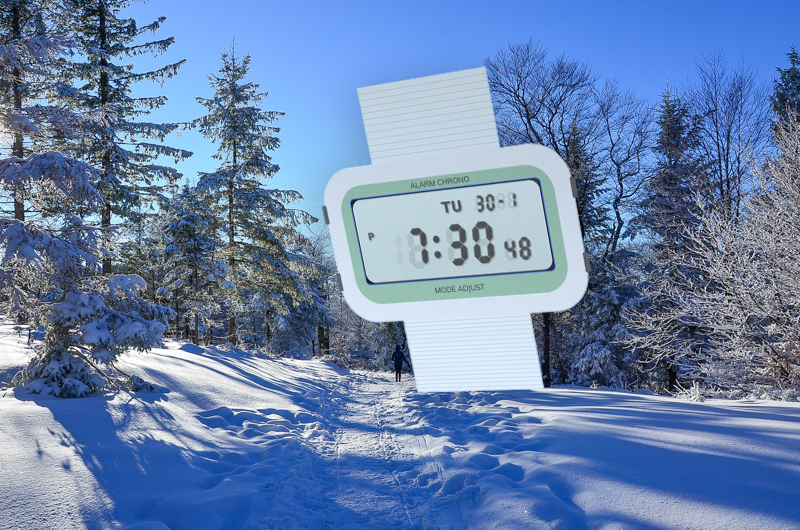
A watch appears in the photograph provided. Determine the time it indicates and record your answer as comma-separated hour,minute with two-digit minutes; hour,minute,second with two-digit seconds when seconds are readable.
7,30,48
